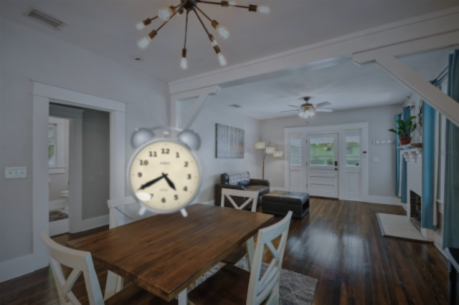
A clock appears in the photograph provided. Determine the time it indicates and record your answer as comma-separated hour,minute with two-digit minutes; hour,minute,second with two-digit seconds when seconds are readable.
4,40
